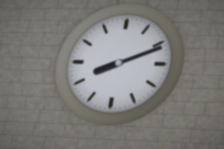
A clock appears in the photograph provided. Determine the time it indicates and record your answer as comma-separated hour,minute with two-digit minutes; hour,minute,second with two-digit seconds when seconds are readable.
8,11
